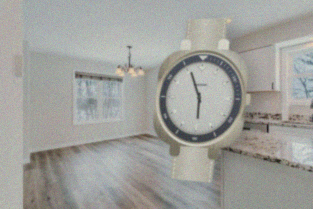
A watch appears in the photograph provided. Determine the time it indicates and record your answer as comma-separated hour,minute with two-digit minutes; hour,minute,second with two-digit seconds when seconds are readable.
5,56
